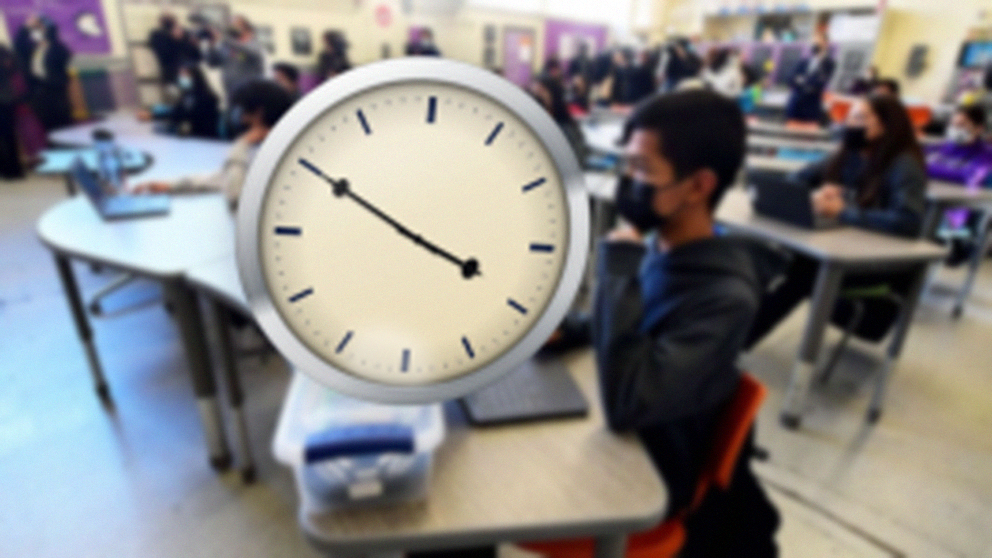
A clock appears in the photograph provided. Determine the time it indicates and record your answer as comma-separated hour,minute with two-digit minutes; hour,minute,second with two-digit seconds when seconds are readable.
3,50
